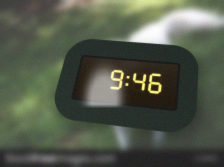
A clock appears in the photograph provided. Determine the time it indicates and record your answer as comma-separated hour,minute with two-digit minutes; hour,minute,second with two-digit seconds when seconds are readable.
9,46
